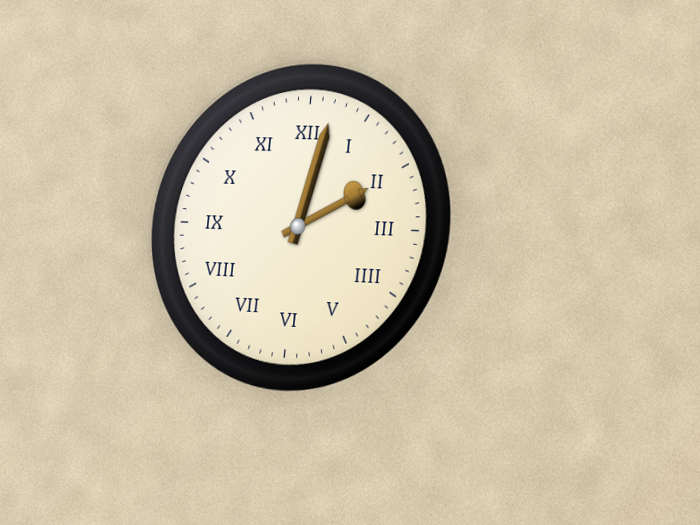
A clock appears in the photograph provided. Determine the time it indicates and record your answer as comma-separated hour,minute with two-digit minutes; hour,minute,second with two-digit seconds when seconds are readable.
2,02
